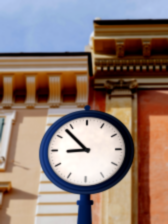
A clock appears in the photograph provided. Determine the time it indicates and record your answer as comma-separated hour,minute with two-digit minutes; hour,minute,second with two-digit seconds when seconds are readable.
8,53
